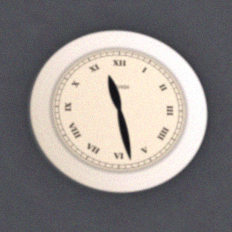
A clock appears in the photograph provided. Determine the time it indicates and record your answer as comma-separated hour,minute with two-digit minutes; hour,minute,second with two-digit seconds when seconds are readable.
11,28
